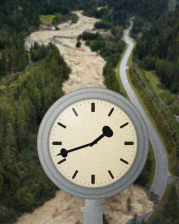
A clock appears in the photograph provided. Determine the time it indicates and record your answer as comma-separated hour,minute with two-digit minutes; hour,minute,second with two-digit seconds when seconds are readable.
1,42
